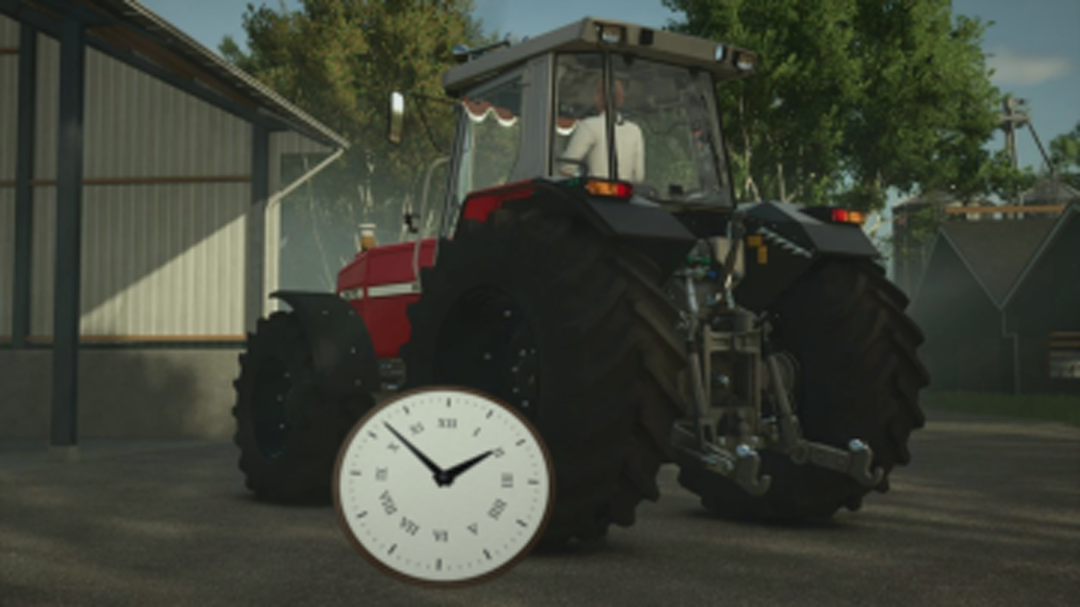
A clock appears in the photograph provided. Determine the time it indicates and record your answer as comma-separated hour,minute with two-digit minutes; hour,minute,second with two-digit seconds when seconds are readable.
1,52
